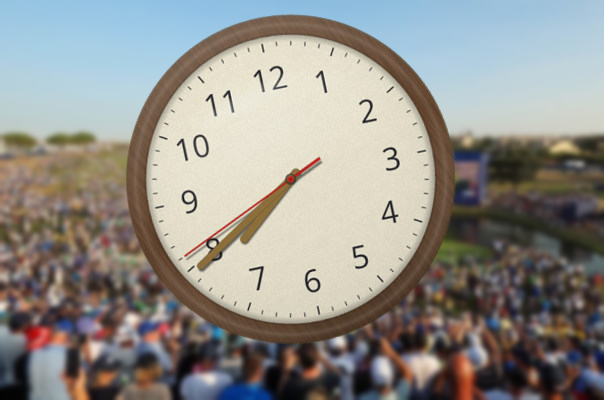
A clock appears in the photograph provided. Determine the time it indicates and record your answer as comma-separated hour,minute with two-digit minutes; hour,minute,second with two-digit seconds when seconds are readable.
7,39,41
